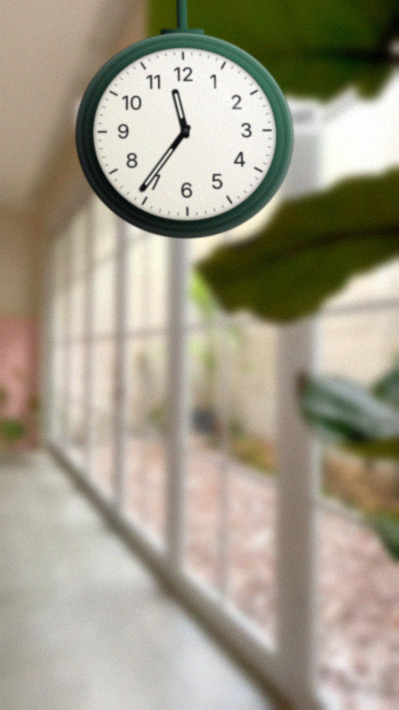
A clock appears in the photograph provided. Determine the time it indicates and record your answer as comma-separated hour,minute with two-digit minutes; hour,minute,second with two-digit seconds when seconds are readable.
11,36
